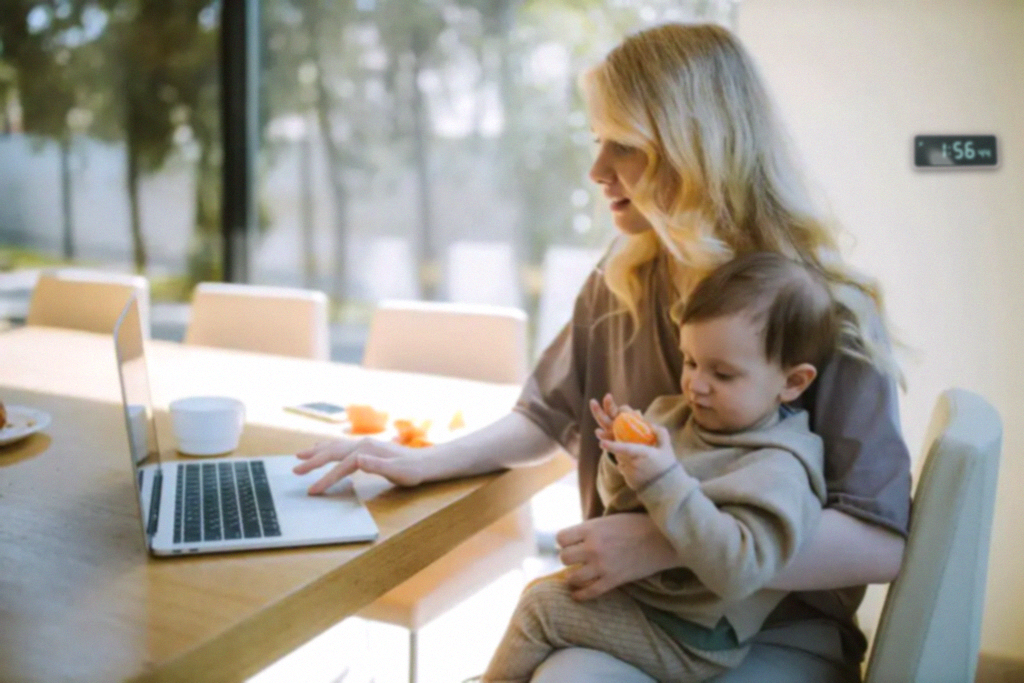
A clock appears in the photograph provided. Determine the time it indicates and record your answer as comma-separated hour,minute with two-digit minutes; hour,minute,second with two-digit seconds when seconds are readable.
1,56
